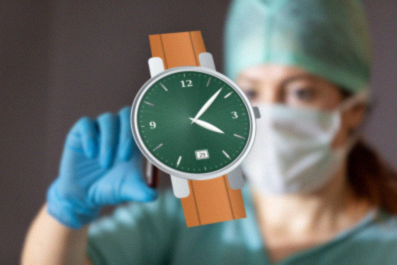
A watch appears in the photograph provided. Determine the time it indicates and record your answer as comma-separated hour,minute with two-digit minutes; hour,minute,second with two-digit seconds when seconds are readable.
4,08
